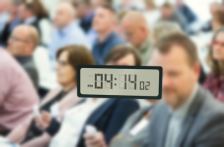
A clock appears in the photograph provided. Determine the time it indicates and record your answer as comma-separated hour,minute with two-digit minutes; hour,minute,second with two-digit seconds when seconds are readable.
4,14,02
